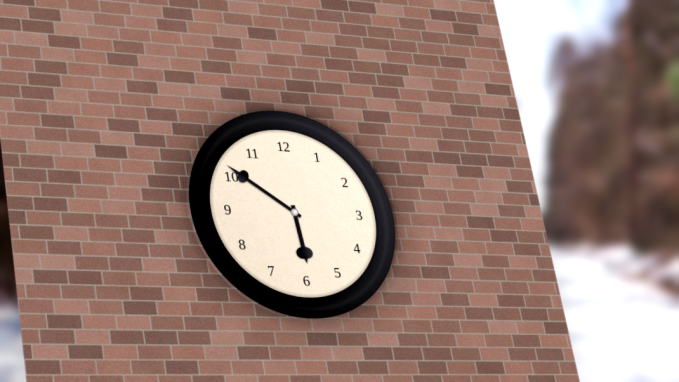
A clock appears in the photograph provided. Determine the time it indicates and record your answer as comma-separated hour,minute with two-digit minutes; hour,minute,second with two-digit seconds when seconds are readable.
5,51
